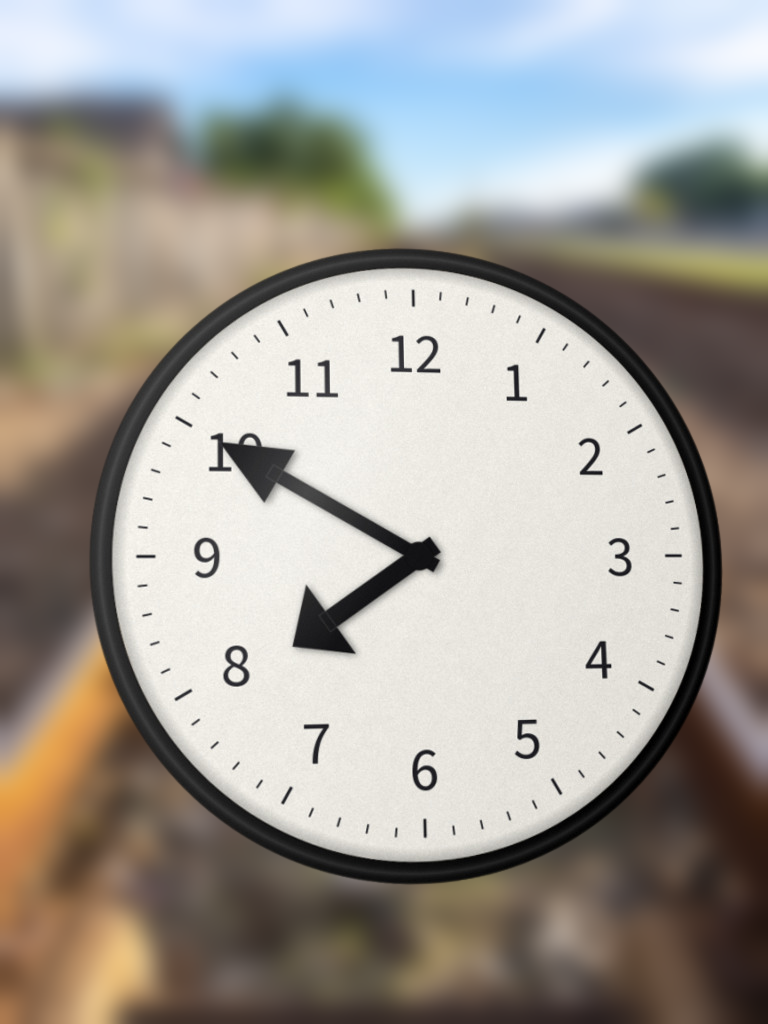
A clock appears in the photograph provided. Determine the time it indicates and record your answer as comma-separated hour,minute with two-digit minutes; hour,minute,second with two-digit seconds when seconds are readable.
7,50
